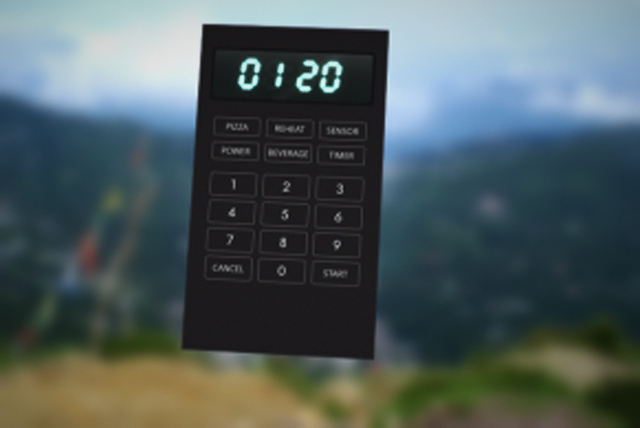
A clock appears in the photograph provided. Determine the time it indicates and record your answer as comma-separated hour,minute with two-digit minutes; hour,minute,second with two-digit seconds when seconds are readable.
1,20
